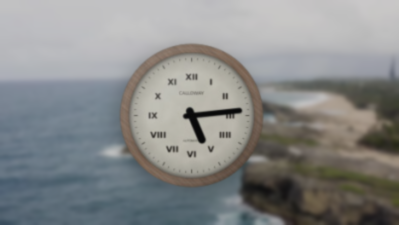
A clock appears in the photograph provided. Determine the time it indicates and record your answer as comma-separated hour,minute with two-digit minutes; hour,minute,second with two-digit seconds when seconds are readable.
5,14
